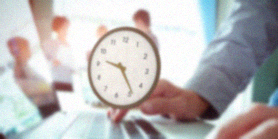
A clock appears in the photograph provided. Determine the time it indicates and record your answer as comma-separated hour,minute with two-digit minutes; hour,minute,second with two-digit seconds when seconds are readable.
9,24
